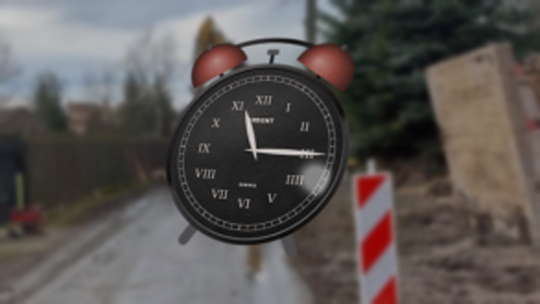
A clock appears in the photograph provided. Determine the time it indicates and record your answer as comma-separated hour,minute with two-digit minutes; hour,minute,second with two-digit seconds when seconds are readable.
11,15
